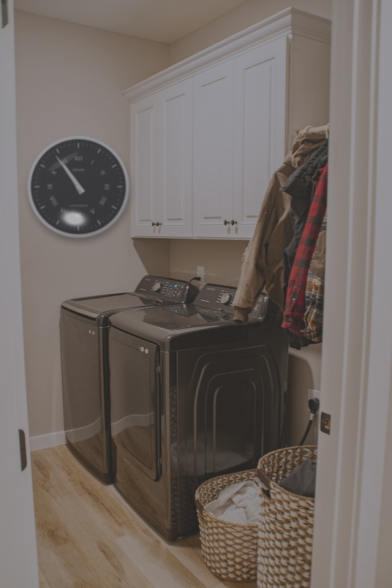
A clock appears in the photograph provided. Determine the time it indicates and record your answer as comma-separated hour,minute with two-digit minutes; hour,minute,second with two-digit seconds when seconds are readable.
10,54
